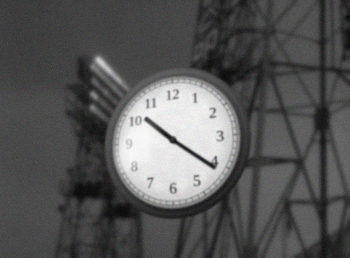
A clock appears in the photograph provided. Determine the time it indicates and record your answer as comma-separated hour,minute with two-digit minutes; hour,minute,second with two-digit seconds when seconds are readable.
10,21
